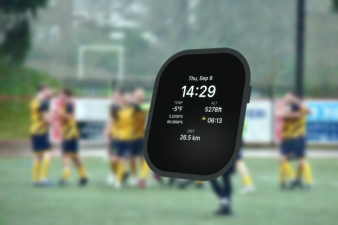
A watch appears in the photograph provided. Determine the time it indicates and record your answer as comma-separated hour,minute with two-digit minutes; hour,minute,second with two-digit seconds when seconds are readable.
14,29
